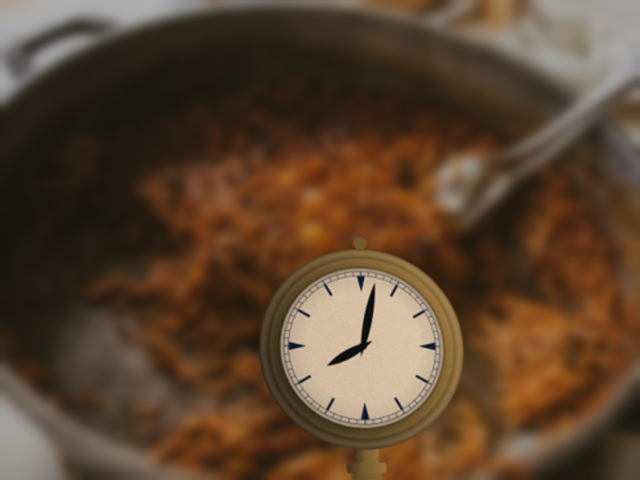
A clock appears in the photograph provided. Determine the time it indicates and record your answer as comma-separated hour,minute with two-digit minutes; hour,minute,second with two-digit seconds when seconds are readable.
8,02
